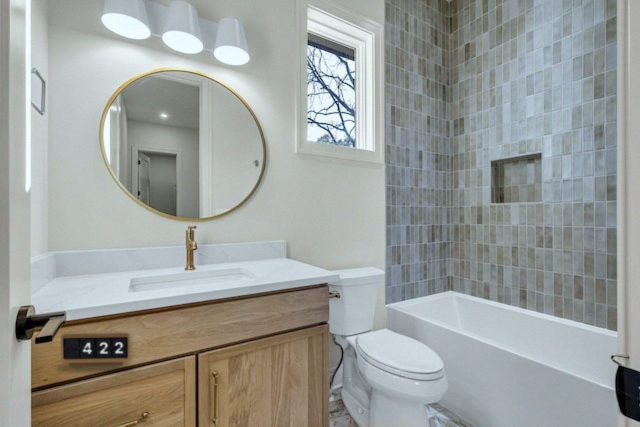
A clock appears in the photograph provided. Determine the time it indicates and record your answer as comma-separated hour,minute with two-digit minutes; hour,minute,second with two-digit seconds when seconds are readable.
4,22
